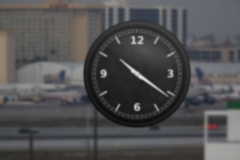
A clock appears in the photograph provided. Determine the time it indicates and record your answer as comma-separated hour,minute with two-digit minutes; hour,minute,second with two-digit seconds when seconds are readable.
10,21
